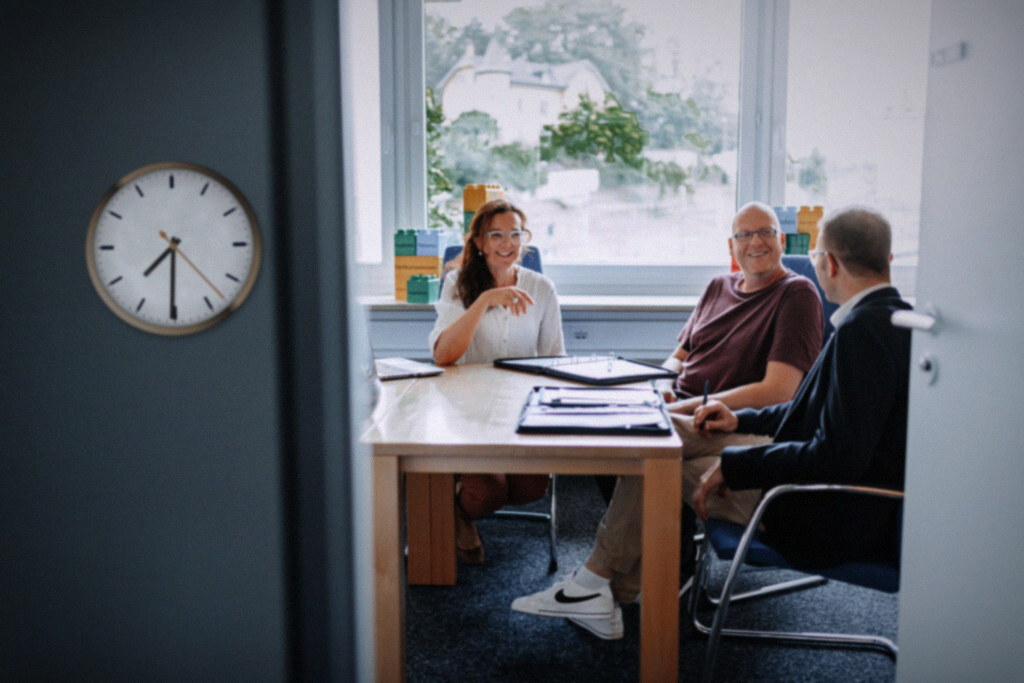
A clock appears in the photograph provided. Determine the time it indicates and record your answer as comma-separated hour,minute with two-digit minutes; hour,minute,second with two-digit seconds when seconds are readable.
7,30,23
